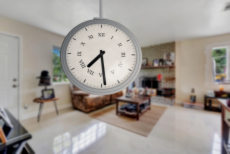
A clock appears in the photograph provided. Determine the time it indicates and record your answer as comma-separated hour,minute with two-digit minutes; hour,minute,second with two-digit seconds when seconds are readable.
7,29
